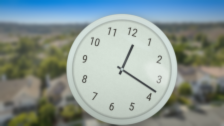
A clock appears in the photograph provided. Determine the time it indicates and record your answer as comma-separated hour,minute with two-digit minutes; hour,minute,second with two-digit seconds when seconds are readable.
12,18
